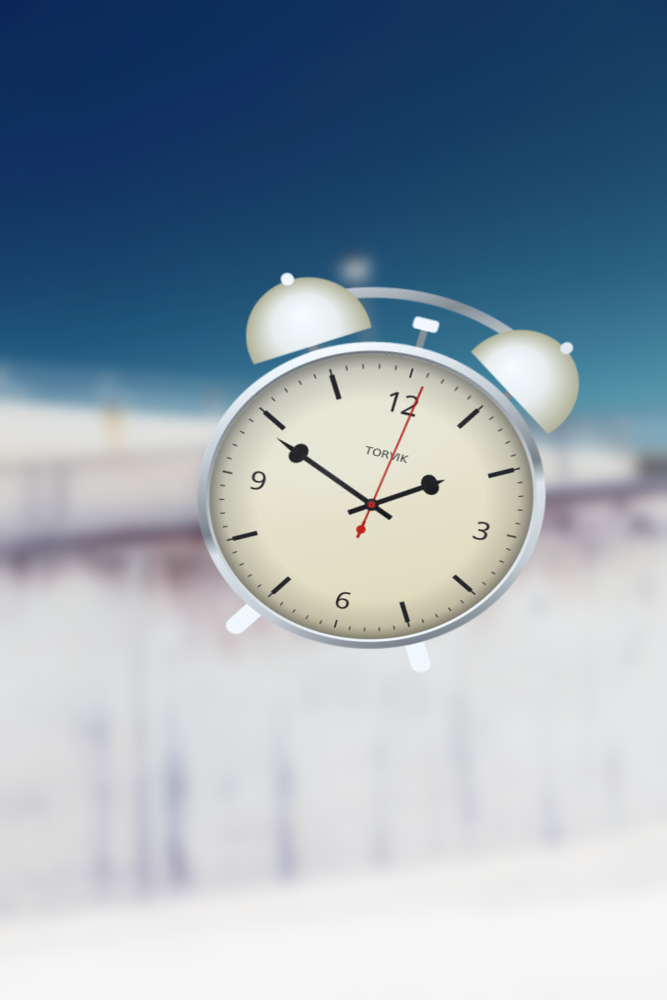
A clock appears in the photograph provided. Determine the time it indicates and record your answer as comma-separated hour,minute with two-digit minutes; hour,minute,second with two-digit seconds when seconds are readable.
1,49,01
